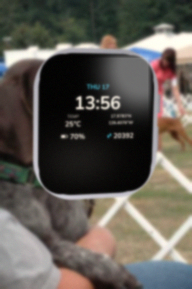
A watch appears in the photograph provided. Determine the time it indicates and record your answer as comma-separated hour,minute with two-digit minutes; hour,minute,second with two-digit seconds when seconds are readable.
13,56
